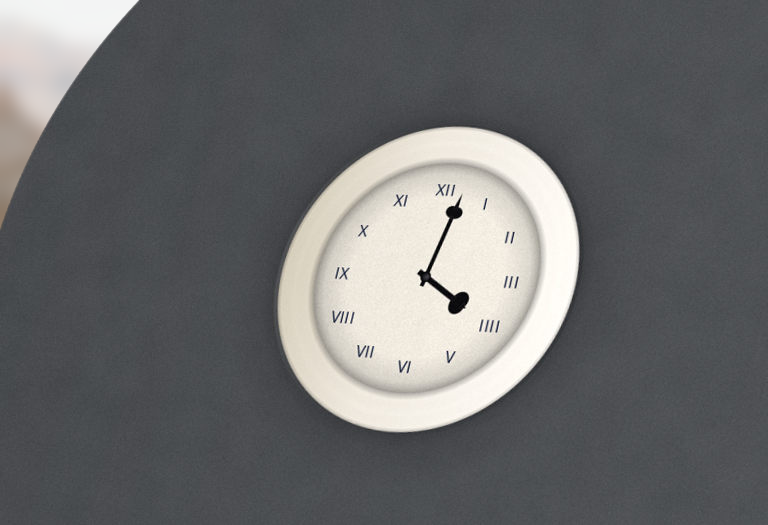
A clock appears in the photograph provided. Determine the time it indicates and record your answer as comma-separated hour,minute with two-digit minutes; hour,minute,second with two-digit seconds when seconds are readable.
4,02
